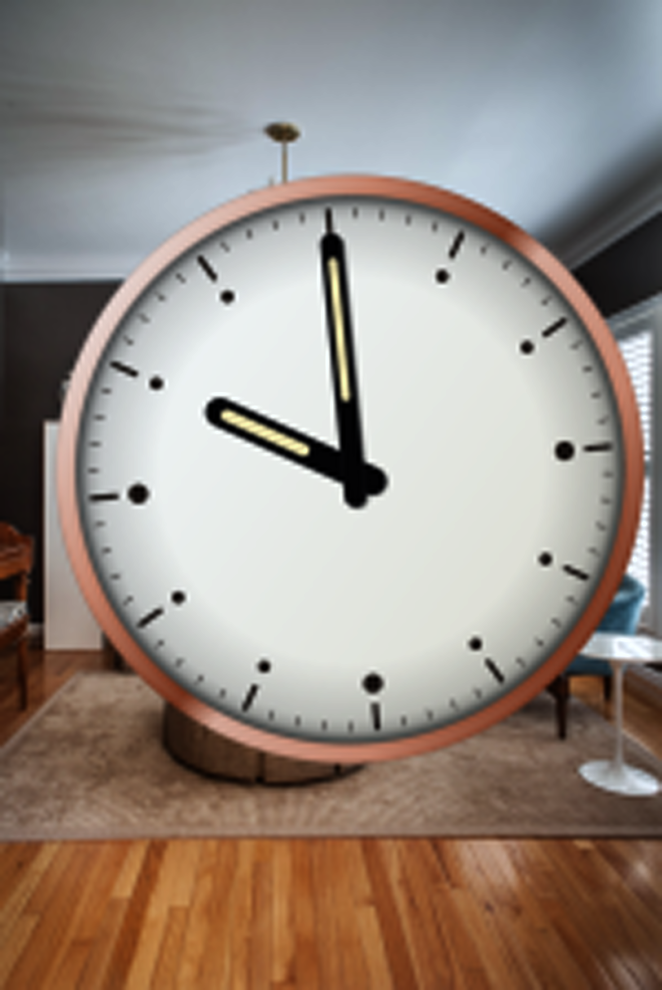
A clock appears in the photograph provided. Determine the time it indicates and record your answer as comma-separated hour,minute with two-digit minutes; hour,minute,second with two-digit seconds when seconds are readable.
10,00
